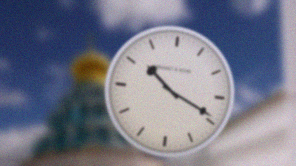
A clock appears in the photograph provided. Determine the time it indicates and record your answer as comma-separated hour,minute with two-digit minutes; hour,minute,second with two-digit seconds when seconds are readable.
10,19
